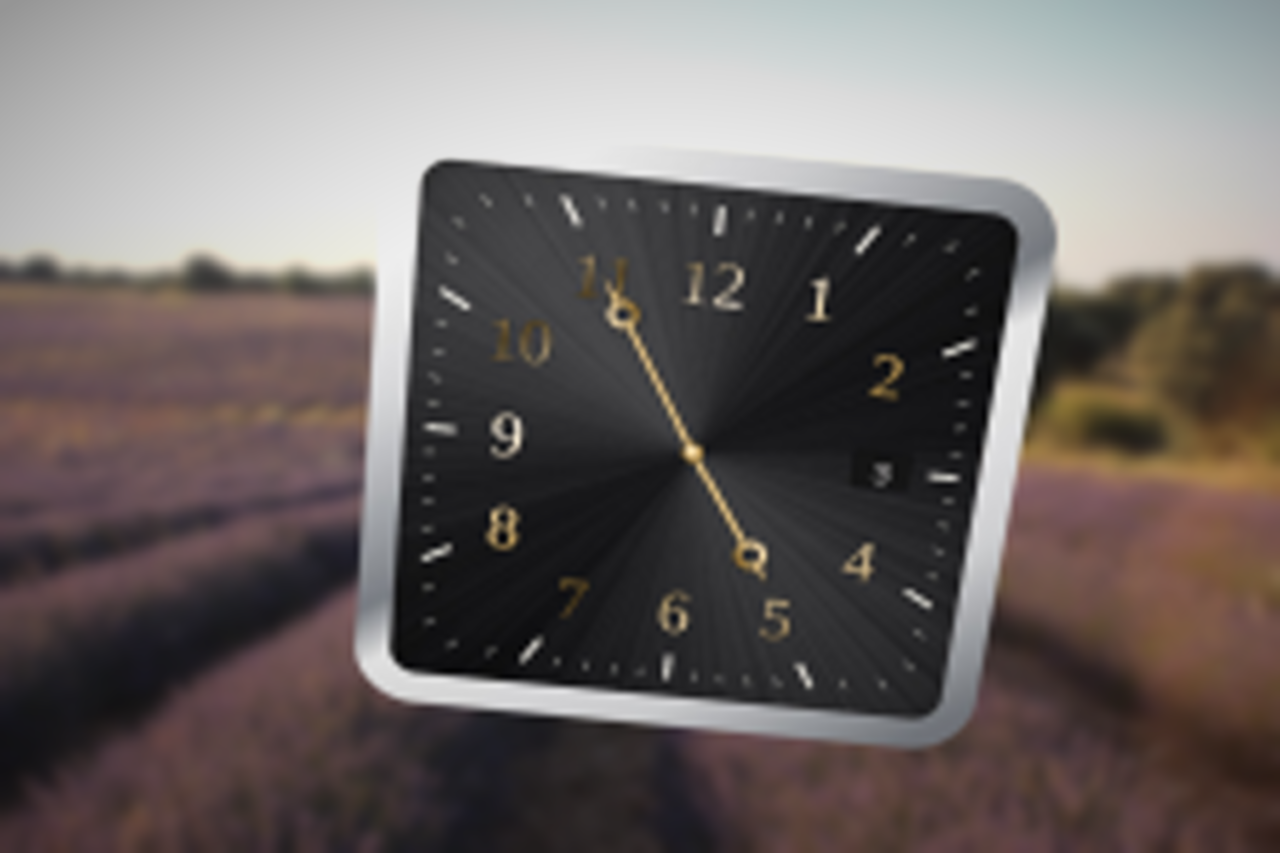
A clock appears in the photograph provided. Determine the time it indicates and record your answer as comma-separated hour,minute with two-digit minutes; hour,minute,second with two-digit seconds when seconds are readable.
4,55
